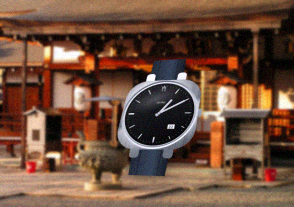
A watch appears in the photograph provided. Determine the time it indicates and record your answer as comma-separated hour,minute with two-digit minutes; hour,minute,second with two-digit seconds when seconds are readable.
1,10
